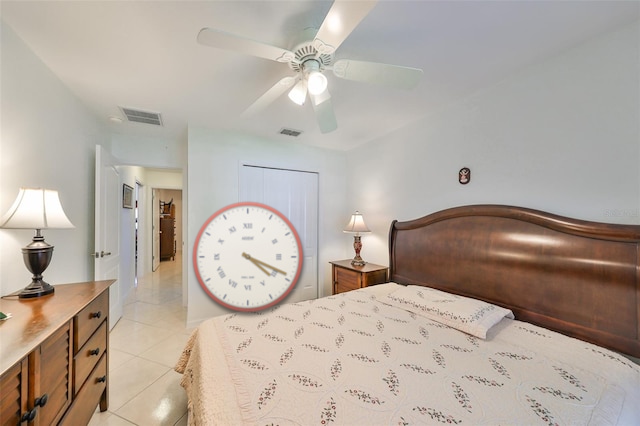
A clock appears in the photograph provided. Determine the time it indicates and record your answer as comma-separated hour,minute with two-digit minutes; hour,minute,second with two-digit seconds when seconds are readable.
4,19
